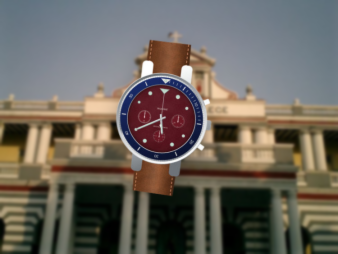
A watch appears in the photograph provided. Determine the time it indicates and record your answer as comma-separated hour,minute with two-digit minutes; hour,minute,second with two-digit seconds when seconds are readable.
5,40
